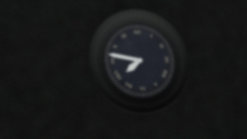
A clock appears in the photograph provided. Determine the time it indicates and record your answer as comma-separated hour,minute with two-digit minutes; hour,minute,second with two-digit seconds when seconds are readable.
7,47
